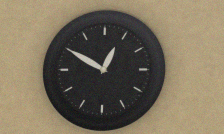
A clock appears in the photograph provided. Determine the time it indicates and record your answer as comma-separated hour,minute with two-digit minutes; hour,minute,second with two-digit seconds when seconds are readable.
12,50
